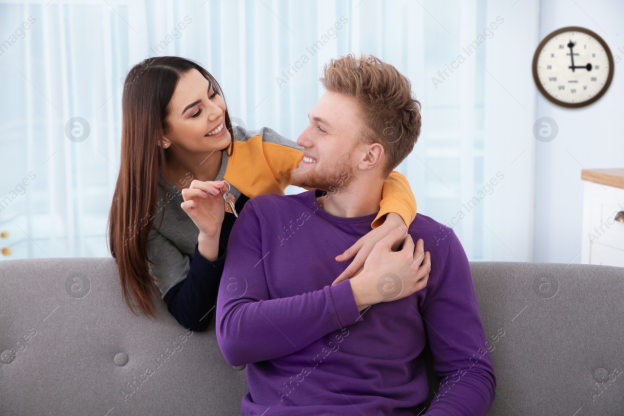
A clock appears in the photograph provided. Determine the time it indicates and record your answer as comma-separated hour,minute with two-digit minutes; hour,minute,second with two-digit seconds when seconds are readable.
2,59
